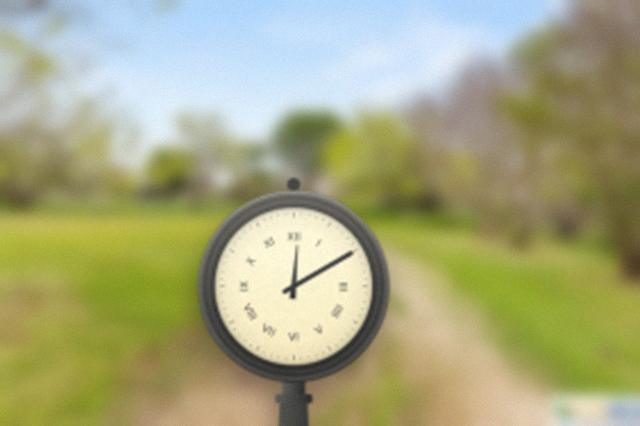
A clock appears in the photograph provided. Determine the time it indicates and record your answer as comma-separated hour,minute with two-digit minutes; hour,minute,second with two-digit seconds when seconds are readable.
12,10
